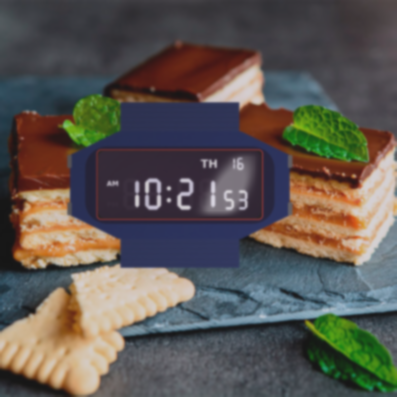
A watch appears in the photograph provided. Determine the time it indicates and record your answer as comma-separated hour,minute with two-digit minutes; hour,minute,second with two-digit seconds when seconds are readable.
10,21,53
